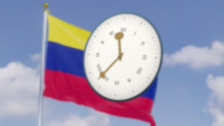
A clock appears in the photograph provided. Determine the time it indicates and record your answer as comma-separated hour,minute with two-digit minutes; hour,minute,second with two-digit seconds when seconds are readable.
11,37
